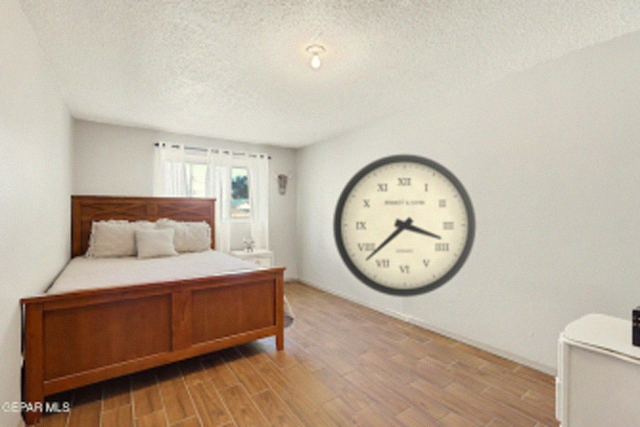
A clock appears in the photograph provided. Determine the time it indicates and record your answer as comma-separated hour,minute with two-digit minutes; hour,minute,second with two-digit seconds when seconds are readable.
3,38
